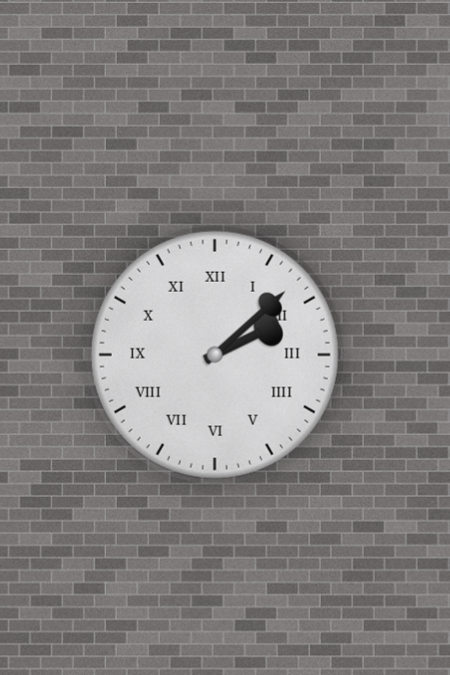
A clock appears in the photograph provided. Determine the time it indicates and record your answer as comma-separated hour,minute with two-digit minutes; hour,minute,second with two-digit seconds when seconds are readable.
2,08
